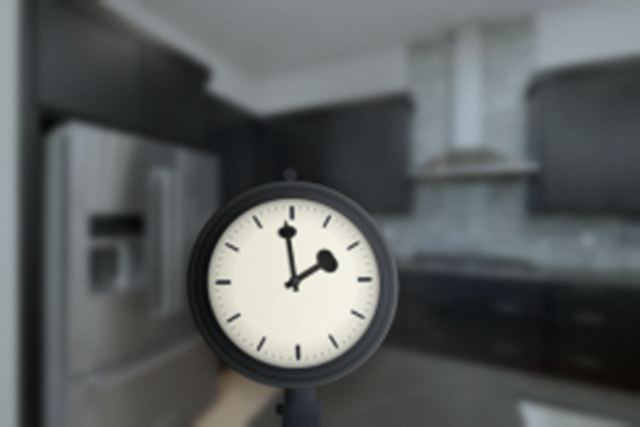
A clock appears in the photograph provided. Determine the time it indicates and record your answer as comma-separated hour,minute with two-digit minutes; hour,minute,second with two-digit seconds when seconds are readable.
1,59
